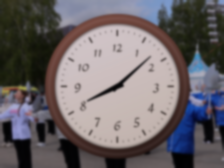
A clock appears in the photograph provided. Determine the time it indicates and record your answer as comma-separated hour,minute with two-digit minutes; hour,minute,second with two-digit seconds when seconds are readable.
8,08
